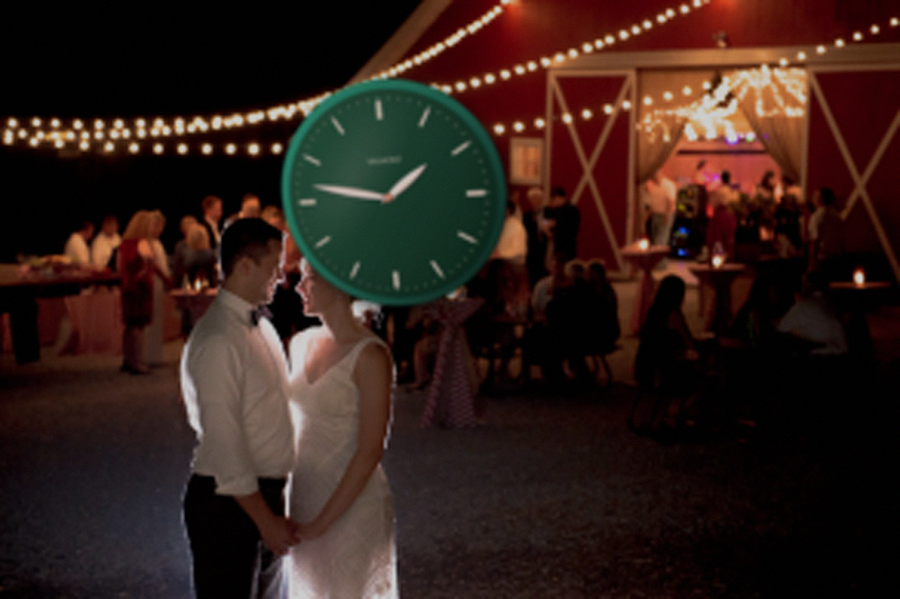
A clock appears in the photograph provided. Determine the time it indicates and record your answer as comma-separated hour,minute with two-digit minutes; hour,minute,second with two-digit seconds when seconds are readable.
1,47
